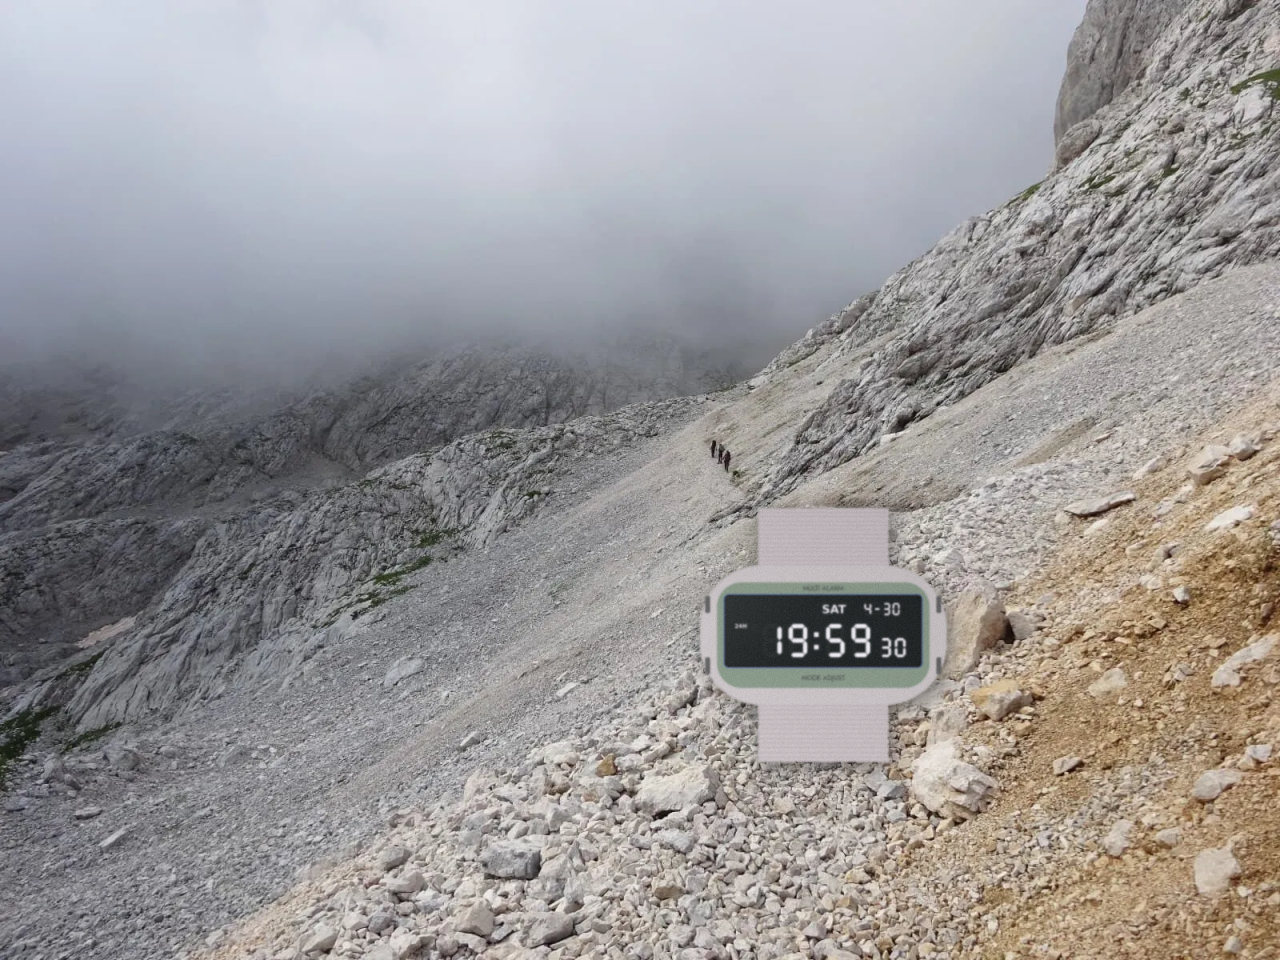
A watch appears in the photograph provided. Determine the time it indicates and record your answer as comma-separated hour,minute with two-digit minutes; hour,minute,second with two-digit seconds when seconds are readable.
19,59,30
